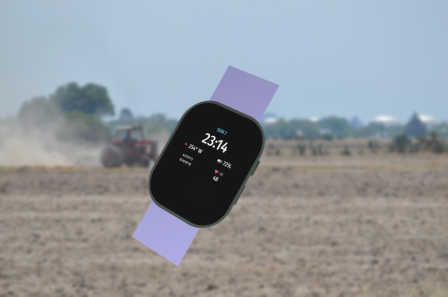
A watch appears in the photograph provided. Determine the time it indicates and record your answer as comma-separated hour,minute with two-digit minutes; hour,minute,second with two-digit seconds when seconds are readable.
23,14
